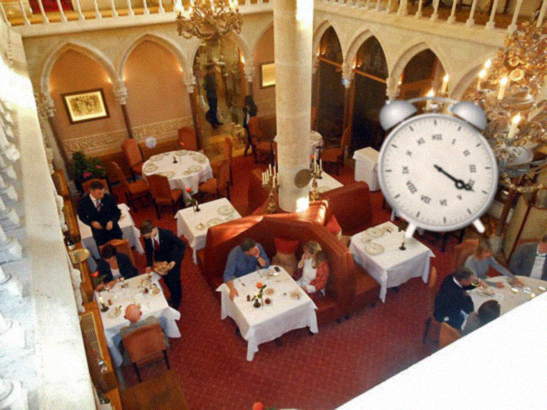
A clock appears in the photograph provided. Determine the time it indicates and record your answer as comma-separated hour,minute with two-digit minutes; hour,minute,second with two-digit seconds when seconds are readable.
4,21
